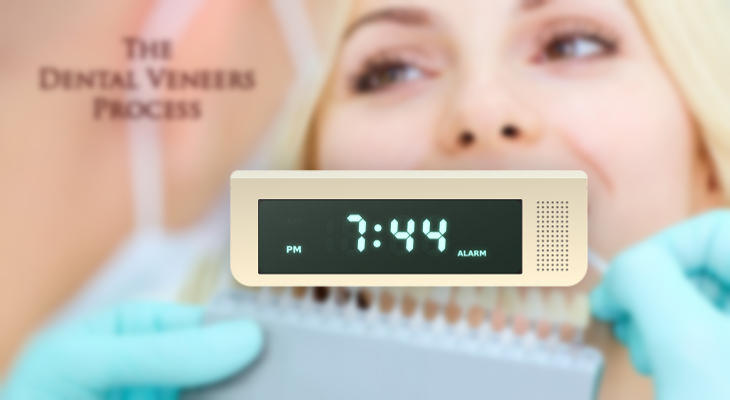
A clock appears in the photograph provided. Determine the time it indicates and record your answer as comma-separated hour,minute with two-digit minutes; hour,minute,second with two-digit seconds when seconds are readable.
7,44
